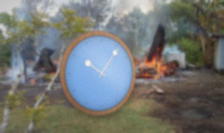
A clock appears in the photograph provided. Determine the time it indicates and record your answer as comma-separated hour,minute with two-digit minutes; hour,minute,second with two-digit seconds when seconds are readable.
10,06
